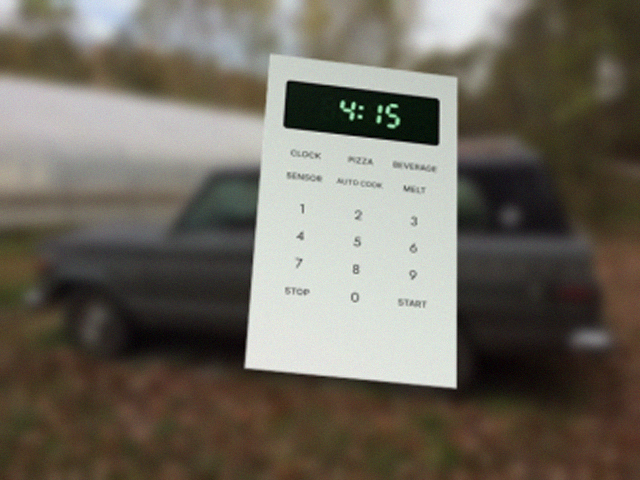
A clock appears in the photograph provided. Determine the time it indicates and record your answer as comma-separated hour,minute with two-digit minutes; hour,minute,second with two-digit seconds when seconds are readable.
4,15
